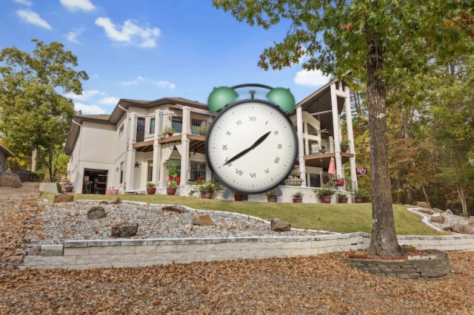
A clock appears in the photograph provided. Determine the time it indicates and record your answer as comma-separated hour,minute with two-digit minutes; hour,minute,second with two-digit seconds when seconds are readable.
1,40
